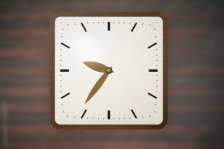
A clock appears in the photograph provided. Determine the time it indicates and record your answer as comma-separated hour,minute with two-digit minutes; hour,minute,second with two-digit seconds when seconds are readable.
9,36
